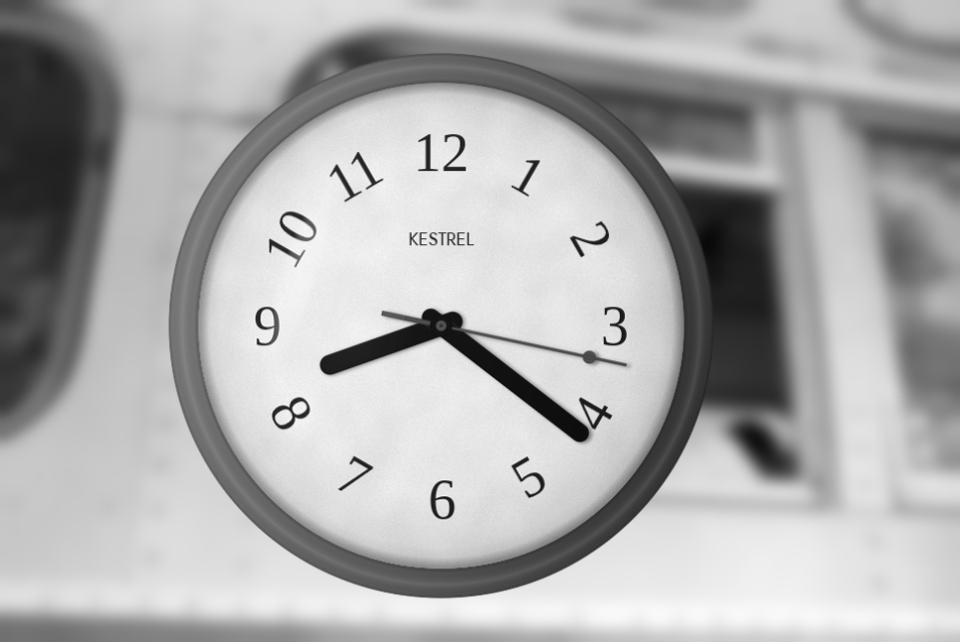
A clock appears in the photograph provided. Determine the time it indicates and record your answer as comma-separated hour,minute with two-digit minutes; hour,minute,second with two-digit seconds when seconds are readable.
8,21,17
